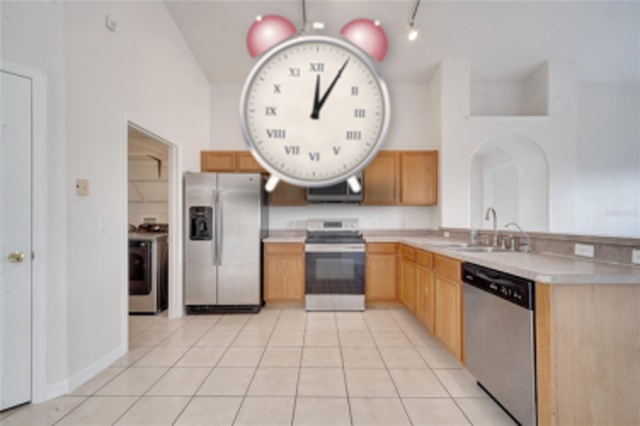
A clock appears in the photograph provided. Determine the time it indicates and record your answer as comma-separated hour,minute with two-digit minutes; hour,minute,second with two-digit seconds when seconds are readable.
12,05
